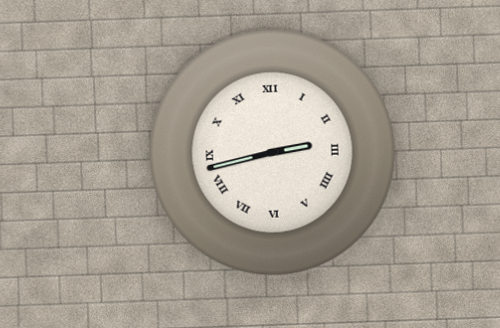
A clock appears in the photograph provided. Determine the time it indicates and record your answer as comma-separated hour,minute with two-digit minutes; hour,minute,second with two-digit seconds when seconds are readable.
2,43
